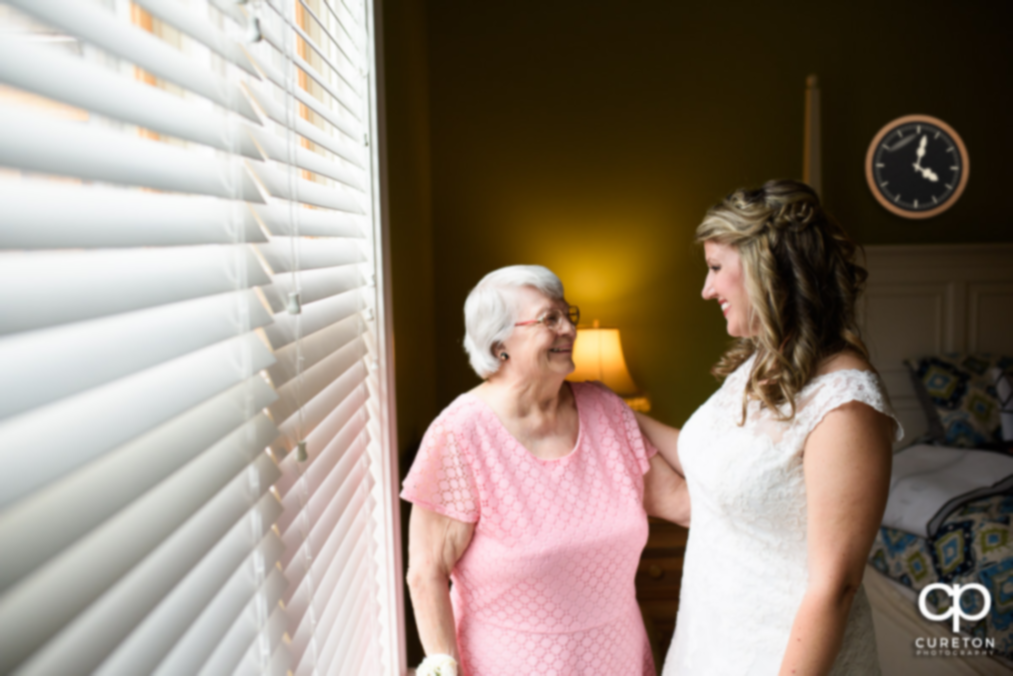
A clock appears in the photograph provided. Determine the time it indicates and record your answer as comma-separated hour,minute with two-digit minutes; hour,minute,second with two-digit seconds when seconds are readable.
4,02
